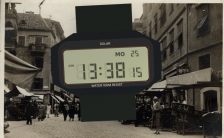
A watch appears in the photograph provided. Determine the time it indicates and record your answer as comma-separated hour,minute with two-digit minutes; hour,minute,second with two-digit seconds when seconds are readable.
13,38,15
